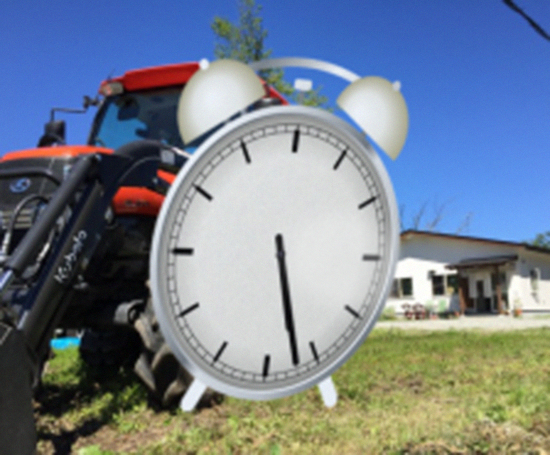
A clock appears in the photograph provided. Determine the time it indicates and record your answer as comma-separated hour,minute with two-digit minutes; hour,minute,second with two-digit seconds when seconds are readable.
5,27
